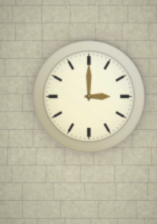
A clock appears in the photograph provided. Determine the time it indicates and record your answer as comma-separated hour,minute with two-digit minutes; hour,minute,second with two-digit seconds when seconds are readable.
3,00
